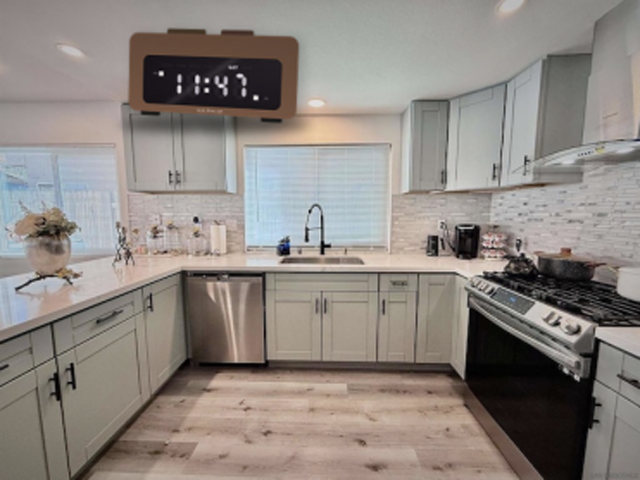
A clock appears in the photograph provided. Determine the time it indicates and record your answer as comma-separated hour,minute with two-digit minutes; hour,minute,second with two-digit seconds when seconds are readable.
11,47
